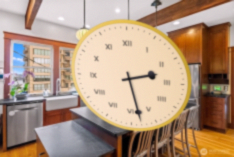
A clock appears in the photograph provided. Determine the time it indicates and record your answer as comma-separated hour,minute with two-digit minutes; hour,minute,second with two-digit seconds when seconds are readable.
2,28
